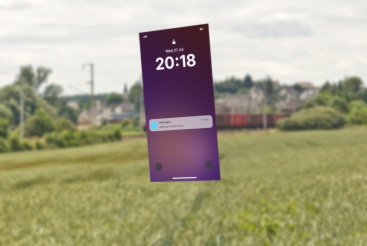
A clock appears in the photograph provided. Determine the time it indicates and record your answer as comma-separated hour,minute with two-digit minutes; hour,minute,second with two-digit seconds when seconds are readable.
20,18
